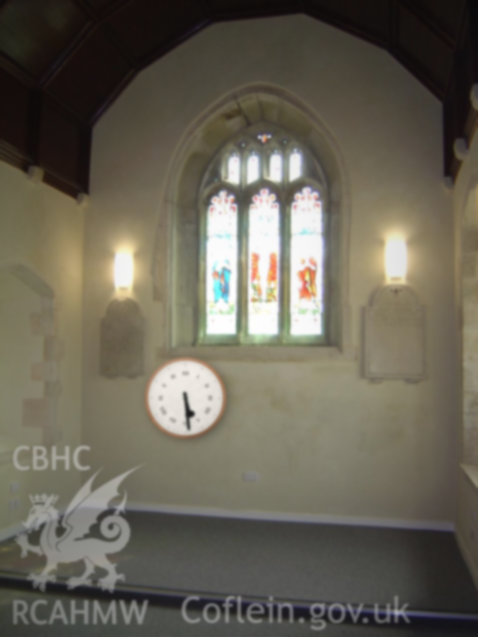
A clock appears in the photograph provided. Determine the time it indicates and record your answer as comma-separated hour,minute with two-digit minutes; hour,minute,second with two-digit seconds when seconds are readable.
5,29
